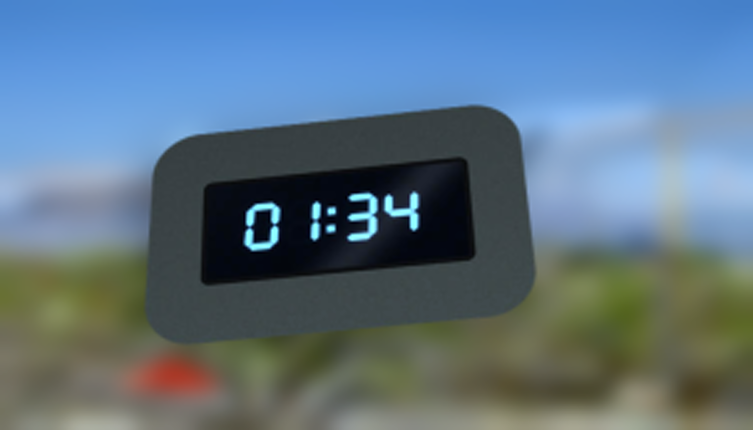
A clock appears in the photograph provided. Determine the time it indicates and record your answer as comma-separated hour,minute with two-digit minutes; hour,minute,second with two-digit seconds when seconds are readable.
1,34
